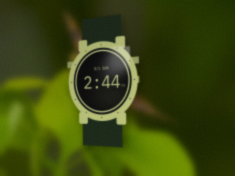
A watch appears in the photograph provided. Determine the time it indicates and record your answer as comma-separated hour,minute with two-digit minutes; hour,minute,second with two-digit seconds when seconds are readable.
2,44
